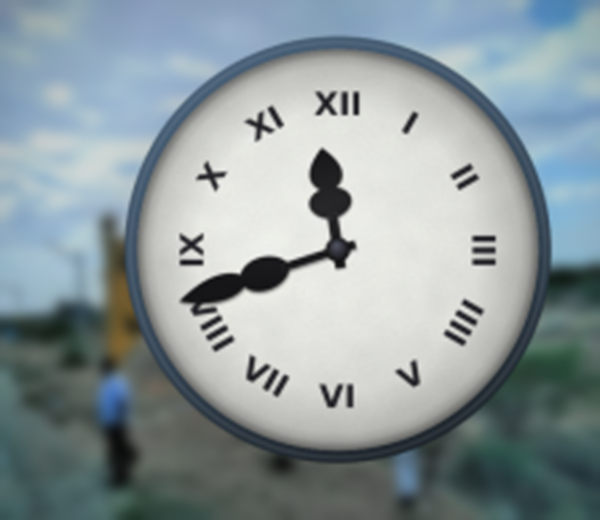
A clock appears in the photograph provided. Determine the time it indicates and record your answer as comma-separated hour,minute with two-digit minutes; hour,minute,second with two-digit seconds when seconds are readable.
11,42
